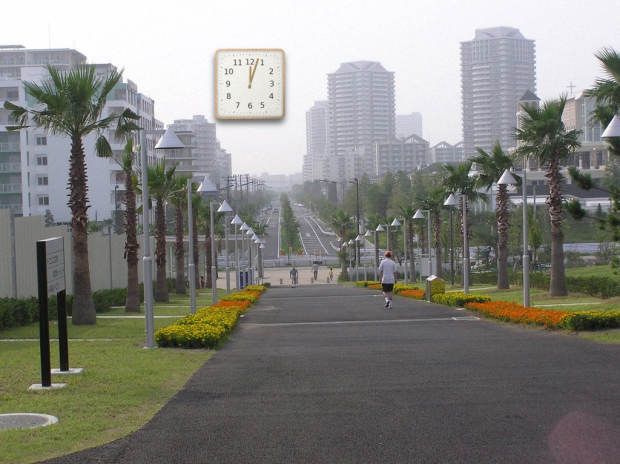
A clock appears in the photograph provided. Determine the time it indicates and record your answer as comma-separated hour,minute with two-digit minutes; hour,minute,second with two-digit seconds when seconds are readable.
12,03
